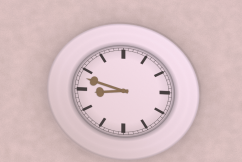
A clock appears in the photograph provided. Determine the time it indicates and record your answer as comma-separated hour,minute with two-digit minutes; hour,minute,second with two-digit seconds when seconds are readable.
8,48
